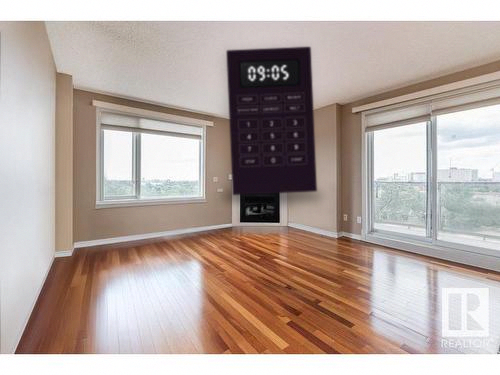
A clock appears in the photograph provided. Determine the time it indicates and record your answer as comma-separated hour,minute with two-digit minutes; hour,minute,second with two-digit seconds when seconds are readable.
9,05
